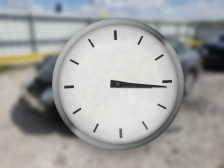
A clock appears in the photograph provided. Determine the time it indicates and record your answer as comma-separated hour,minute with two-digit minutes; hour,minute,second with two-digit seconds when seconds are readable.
3,16
